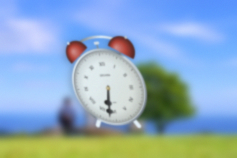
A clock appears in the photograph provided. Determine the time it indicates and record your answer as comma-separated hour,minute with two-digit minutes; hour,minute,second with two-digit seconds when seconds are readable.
6,32
